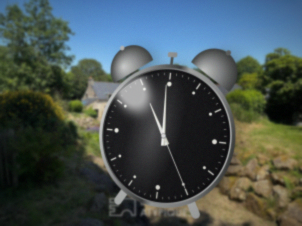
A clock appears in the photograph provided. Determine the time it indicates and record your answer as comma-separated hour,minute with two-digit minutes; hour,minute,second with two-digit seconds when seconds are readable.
10,59,25
